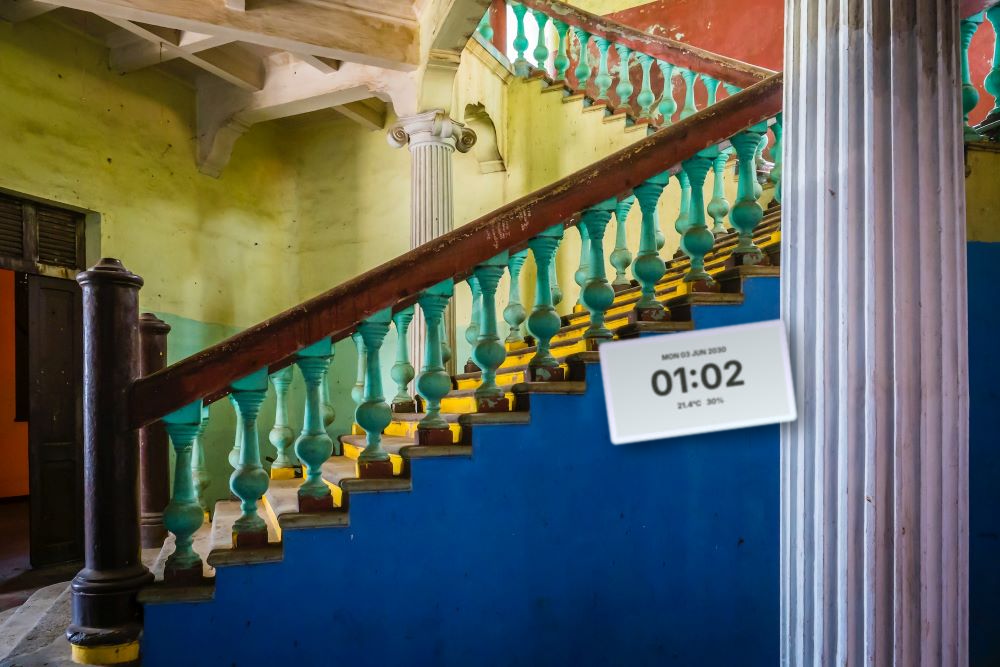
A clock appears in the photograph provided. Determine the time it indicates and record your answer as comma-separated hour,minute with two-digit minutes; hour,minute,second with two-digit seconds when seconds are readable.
1,02
